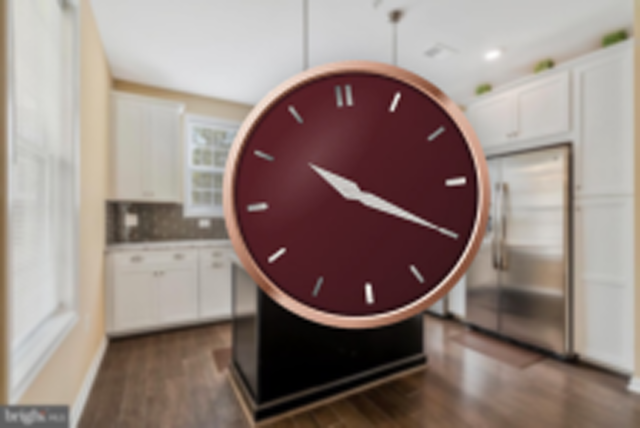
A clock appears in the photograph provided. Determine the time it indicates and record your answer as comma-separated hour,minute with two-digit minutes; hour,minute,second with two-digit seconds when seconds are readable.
10,20
